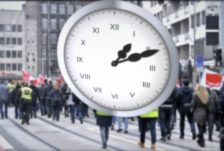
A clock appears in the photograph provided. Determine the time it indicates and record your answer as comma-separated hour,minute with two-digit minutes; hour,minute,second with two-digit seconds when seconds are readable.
1,11
